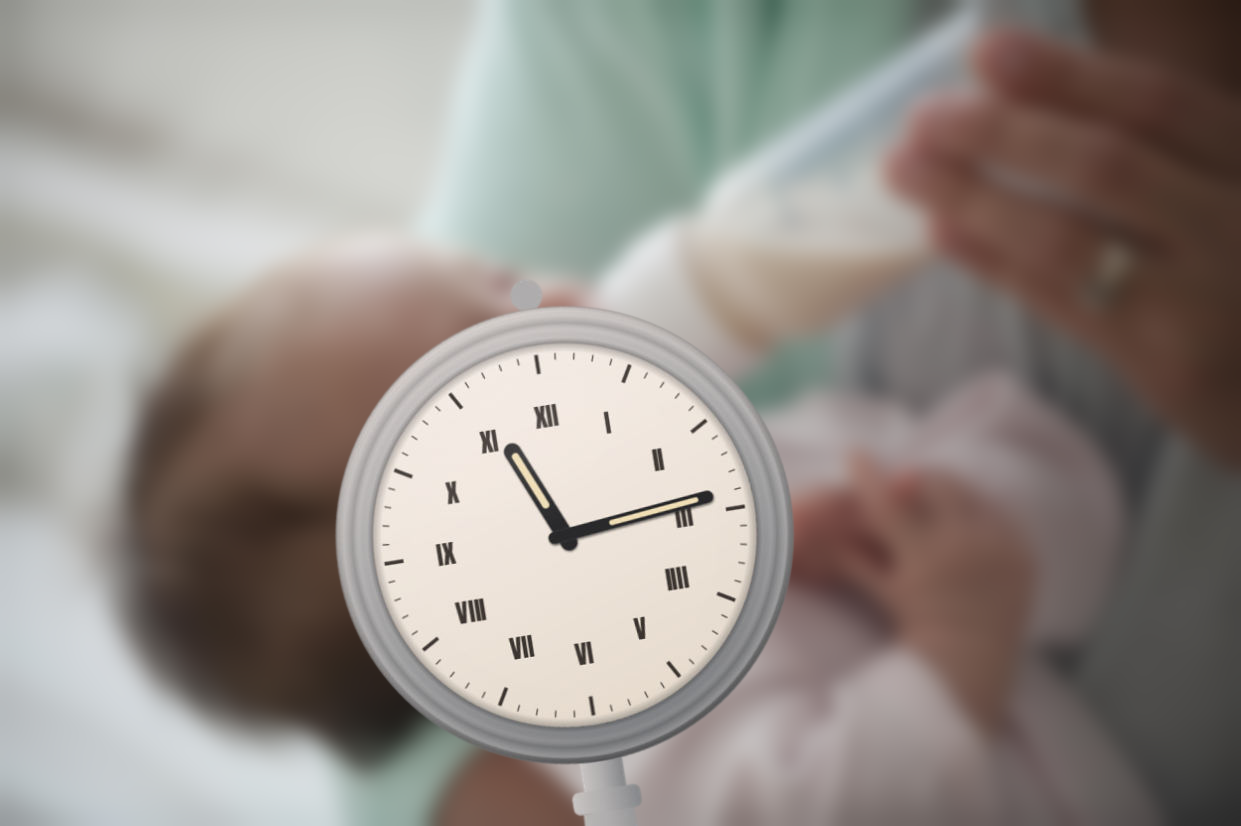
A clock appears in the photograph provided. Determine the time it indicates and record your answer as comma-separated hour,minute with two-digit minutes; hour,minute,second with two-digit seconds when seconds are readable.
11,14
